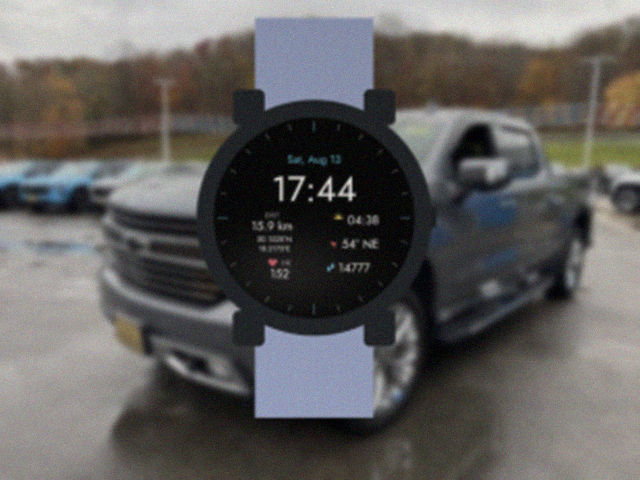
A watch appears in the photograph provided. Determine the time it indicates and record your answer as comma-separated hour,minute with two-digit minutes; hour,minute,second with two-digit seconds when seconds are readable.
17,44
